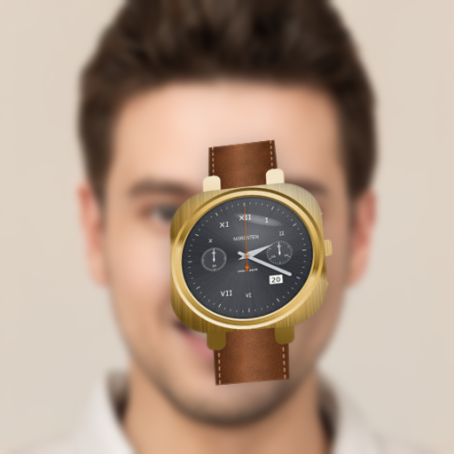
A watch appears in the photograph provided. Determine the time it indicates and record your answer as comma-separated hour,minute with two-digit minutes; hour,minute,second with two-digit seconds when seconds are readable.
2,20
